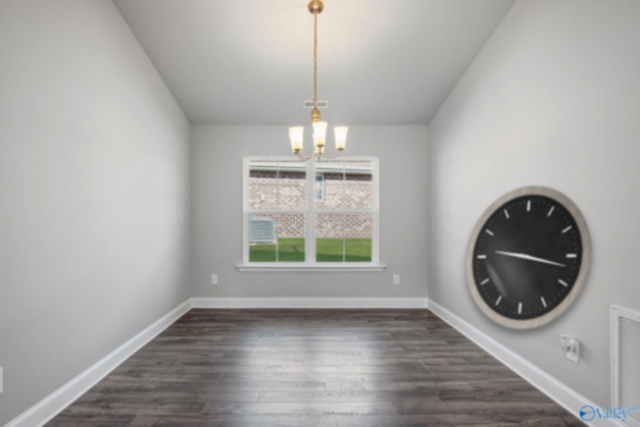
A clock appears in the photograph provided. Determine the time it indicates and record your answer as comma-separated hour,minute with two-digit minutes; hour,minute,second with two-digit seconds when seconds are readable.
9,17
